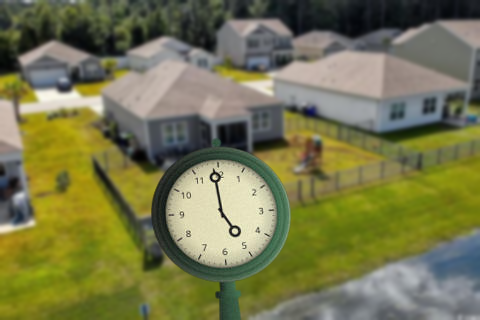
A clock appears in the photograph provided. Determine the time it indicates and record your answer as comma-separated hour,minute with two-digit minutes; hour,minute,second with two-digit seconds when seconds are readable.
4,59
